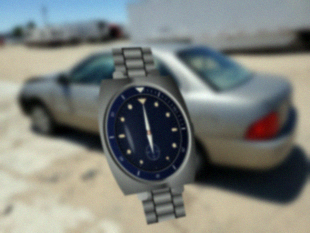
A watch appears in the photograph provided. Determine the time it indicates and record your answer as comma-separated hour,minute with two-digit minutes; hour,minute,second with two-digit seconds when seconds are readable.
6,00
